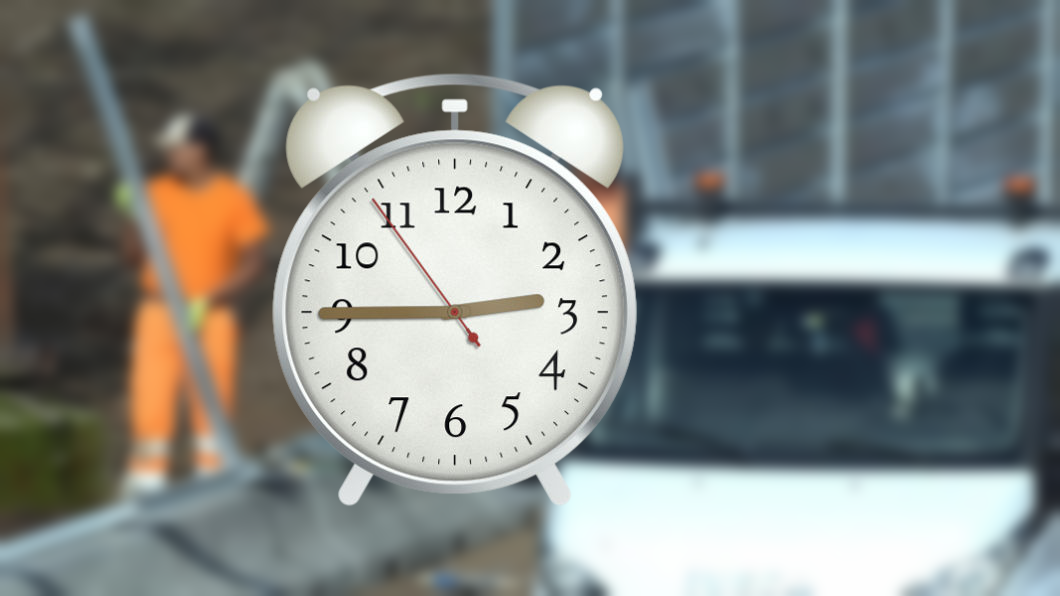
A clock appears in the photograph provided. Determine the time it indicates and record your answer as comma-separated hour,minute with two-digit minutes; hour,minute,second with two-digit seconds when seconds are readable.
2,44,54
